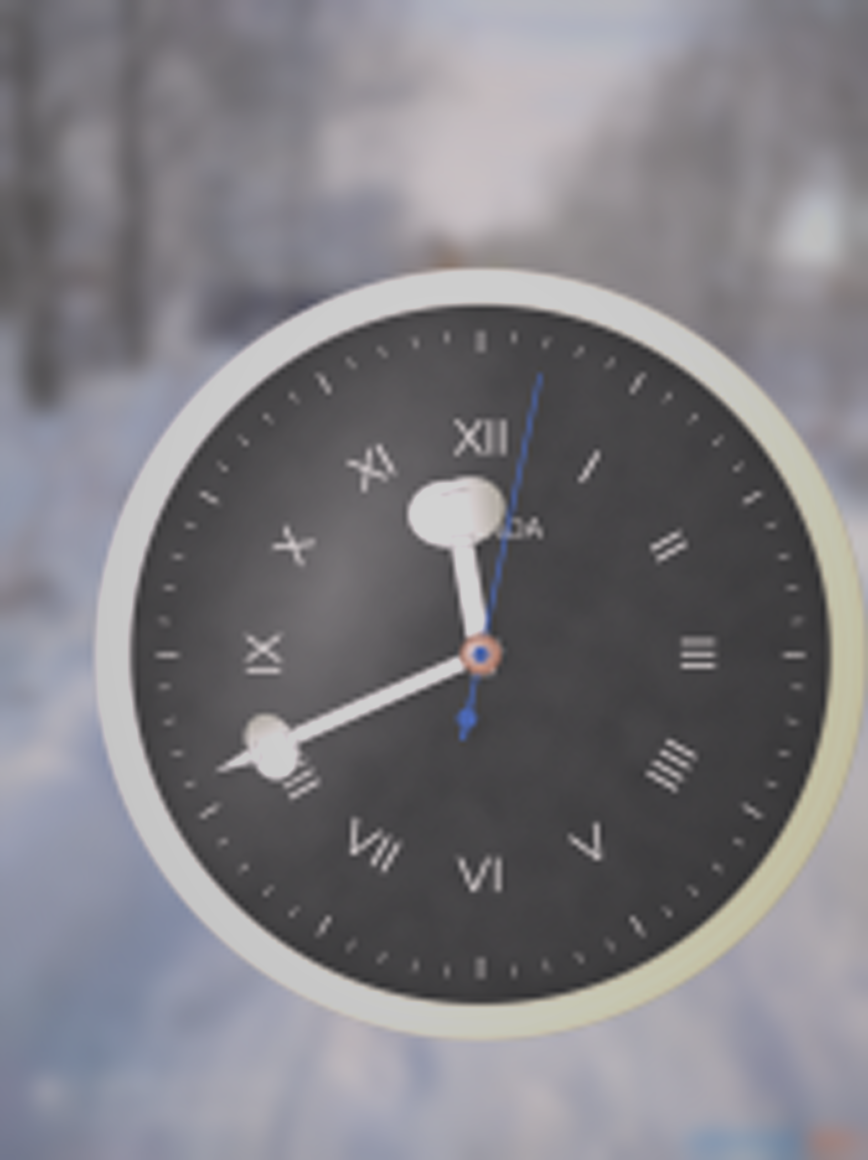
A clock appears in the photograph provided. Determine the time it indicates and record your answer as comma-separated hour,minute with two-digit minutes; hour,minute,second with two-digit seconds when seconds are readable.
11,41,02
